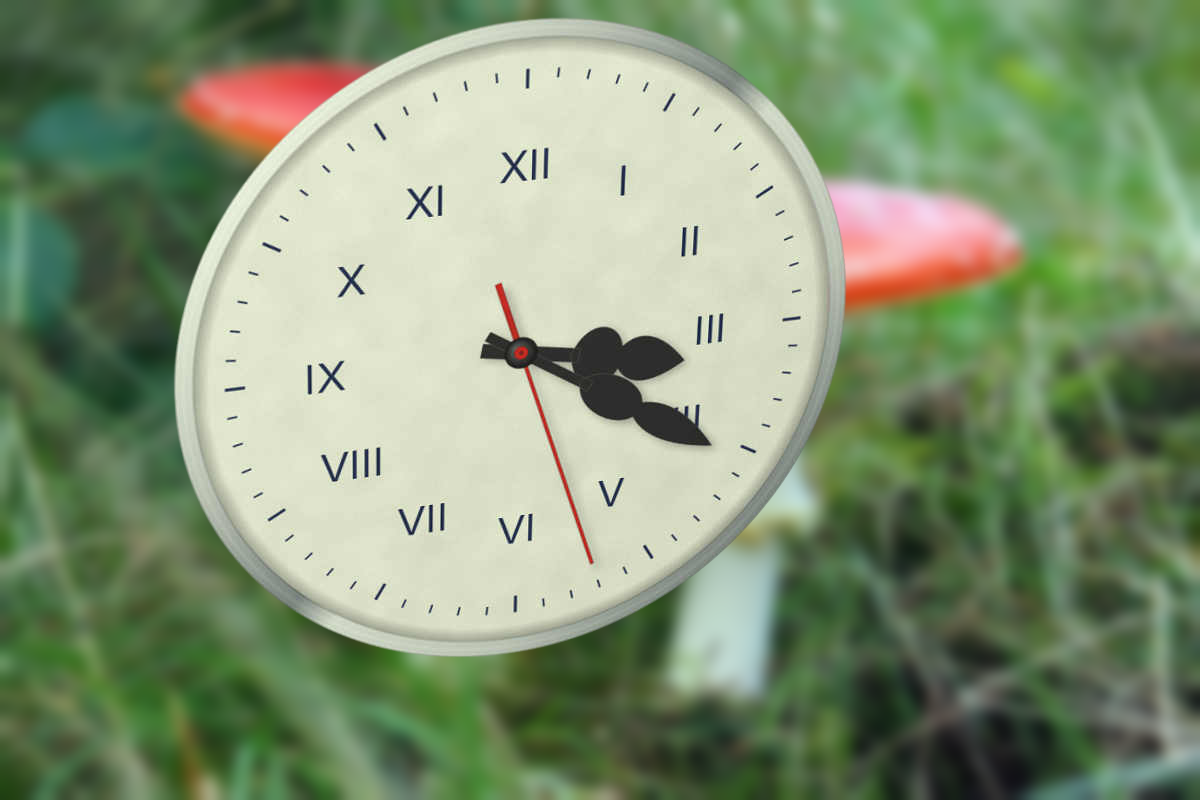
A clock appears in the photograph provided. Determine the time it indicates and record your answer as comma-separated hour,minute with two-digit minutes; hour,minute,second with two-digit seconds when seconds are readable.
3,20,27
